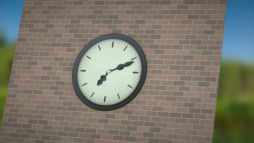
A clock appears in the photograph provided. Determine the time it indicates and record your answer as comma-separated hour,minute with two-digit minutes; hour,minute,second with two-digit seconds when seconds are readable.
7,11
